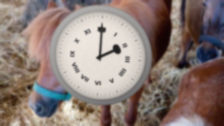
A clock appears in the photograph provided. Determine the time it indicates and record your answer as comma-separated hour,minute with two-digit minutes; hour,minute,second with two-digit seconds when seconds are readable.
2,00
